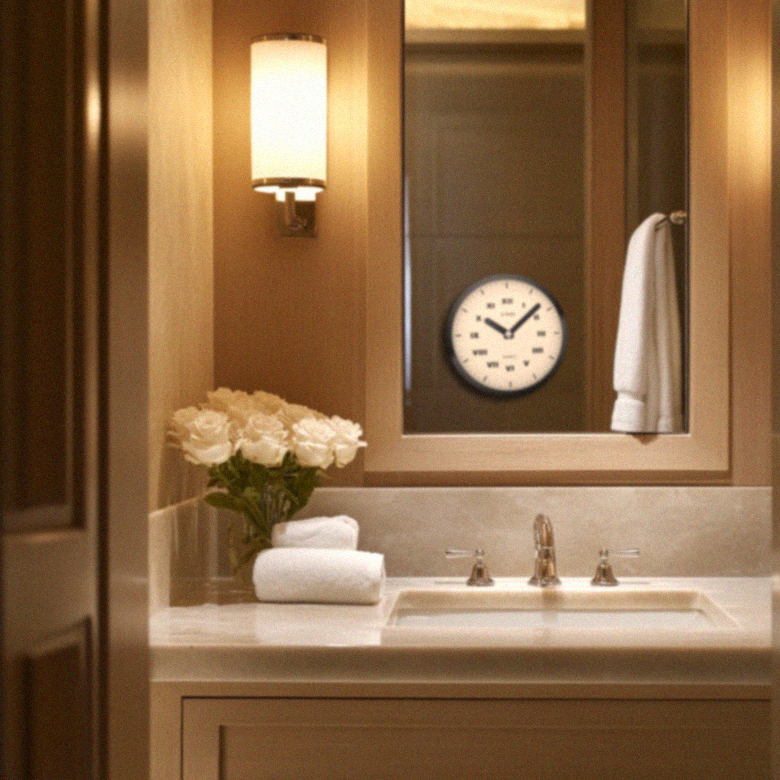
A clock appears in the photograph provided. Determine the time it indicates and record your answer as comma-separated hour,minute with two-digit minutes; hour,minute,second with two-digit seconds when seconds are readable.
10,08
